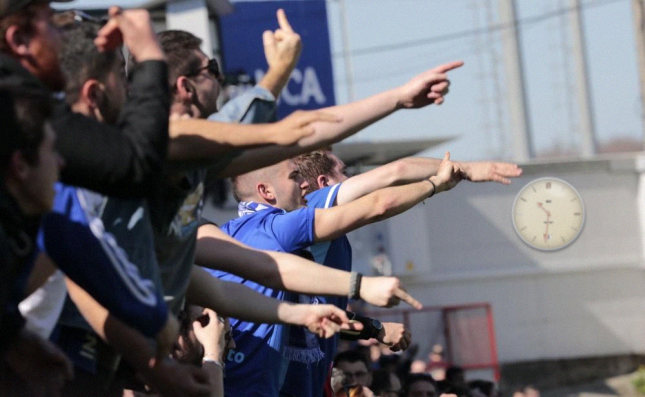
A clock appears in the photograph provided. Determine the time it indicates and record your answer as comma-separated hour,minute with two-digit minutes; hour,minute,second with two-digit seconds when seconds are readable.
10,31
